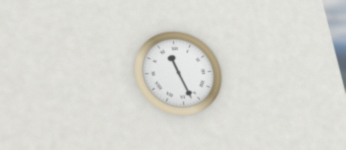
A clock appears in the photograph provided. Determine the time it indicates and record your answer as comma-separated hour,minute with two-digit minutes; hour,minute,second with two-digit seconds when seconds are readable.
11,27
